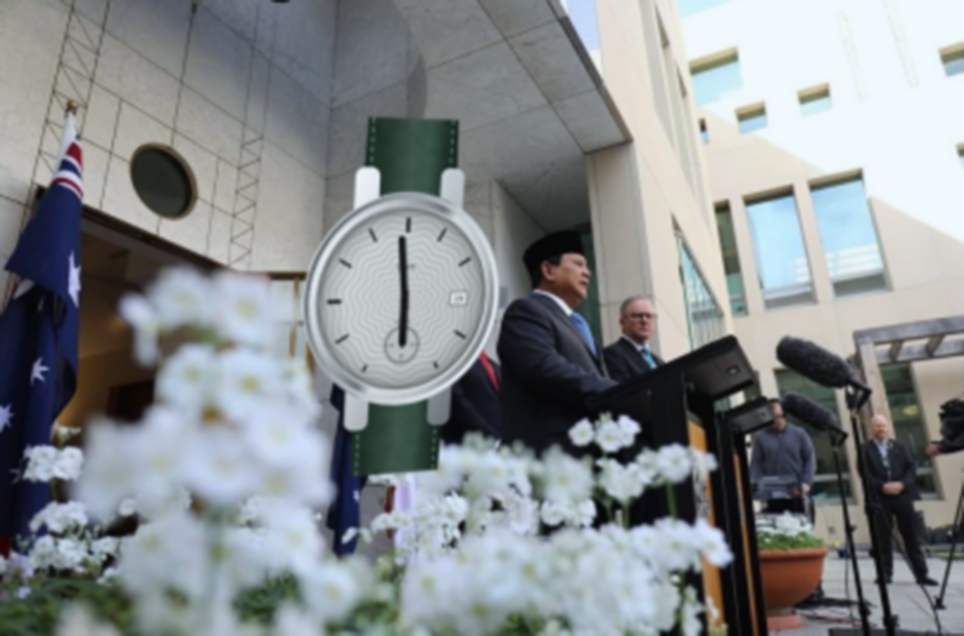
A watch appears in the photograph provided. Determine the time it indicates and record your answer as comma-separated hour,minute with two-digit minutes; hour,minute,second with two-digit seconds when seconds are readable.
5,59
